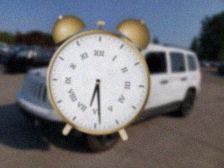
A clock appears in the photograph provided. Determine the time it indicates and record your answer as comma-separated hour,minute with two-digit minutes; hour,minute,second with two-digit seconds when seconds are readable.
6,29
